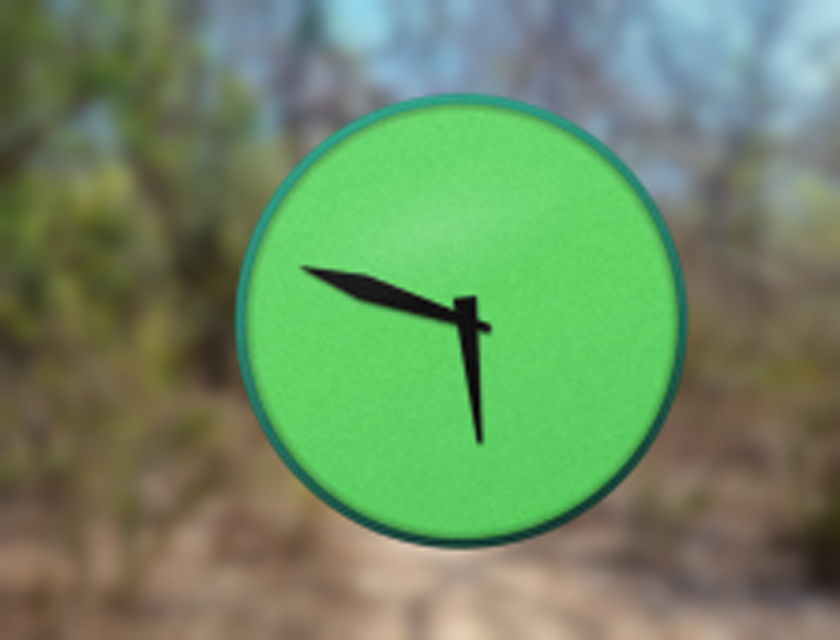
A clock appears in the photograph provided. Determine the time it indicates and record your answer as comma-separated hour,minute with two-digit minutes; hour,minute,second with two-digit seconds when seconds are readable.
5,48
